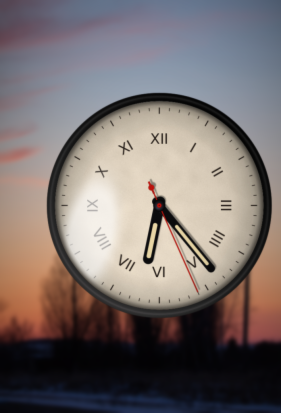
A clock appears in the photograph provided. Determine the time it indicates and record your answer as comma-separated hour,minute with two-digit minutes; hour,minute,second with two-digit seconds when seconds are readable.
6,23,26
